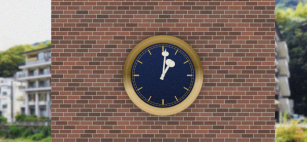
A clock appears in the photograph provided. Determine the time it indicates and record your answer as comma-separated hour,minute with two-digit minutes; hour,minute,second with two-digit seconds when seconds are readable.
1,01
